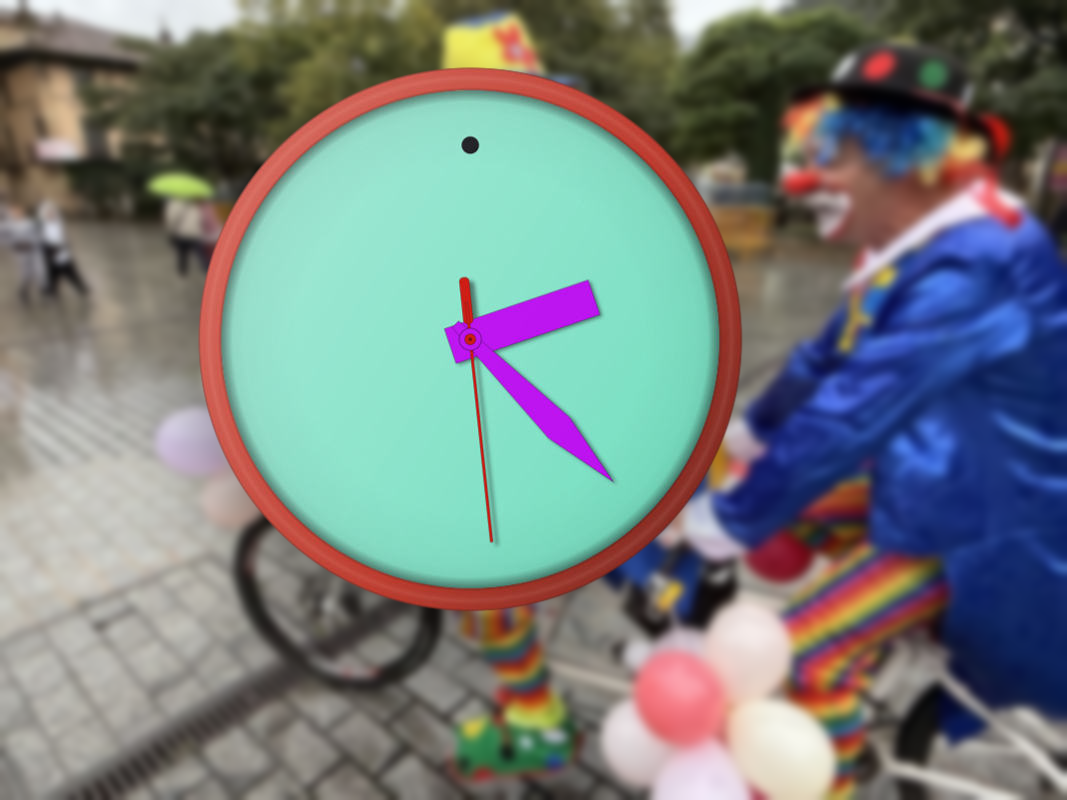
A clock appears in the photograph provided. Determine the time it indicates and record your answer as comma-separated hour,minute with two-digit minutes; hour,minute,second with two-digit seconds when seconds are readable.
2,22,29
